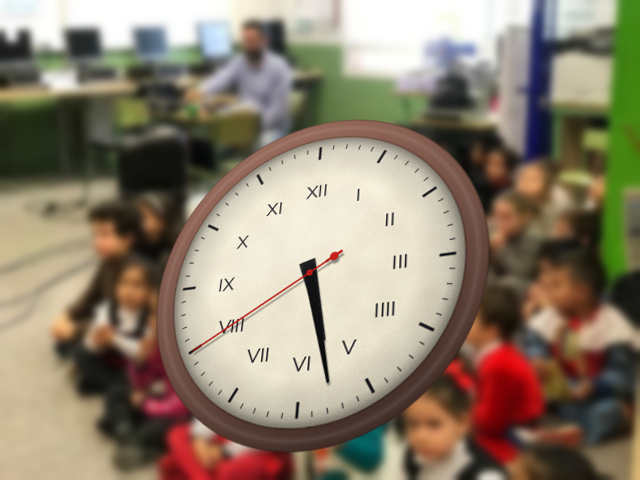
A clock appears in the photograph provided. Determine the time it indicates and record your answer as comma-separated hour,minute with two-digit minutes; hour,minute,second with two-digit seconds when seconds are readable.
5,27,40
